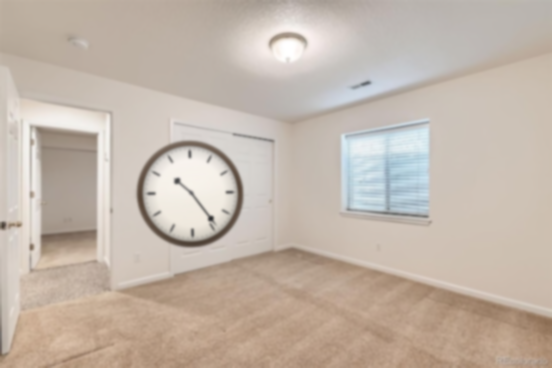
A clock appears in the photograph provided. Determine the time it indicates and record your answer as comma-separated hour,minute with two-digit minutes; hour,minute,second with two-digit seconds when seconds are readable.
10,24
